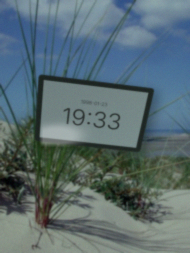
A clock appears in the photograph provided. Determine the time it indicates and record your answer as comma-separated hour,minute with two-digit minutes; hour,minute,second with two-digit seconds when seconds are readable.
19,33
